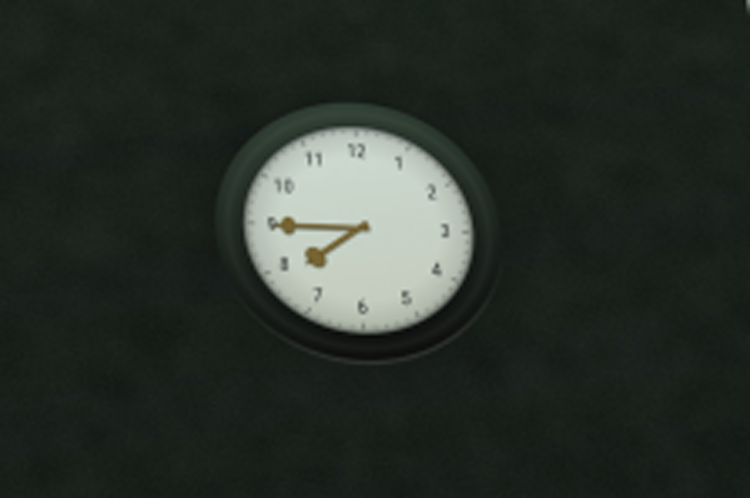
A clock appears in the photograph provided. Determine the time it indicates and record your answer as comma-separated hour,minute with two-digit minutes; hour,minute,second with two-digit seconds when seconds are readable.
7,45
